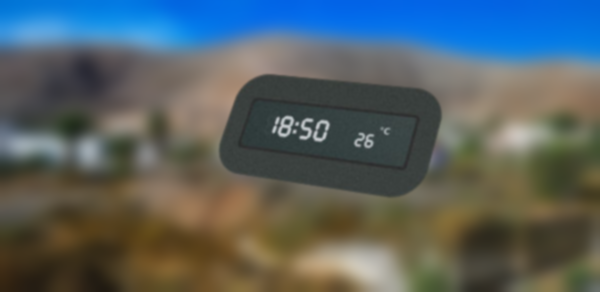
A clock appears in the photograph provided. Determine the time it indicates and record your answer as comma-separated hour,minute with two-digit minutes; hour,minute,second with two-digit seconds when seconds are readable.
18,50
